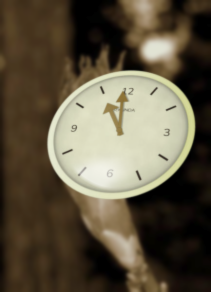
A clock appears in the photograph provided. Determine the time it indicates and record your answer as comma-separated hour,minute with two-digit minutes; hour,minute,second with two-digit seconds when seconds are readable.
10,59
